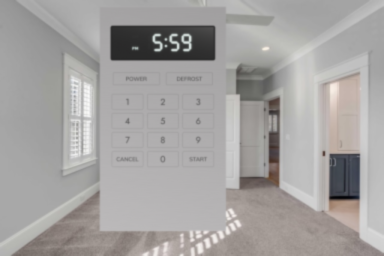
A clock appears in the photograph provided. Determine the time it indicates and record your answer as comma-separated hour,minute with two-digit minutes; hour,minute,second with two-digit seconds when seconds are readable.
5,59
